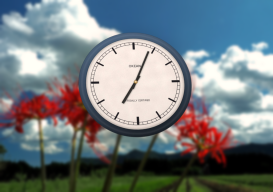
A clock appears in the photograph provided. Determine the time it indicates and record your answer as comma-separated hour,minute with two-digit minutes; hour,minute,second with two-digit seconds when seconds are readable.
7,04
